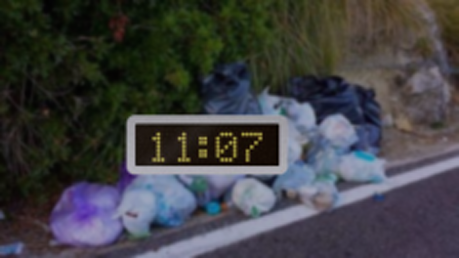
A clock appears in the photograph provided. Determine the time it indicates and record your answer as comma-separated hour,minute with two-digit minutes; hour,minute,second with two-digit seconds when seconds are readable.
11,07
